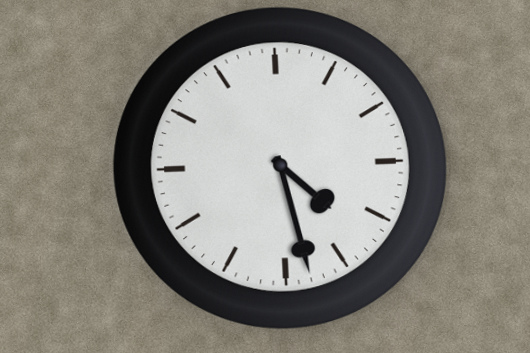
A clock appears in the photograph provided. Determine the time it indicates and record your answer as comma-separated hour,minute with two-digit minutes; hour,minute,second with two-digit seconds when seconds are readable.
4,28
